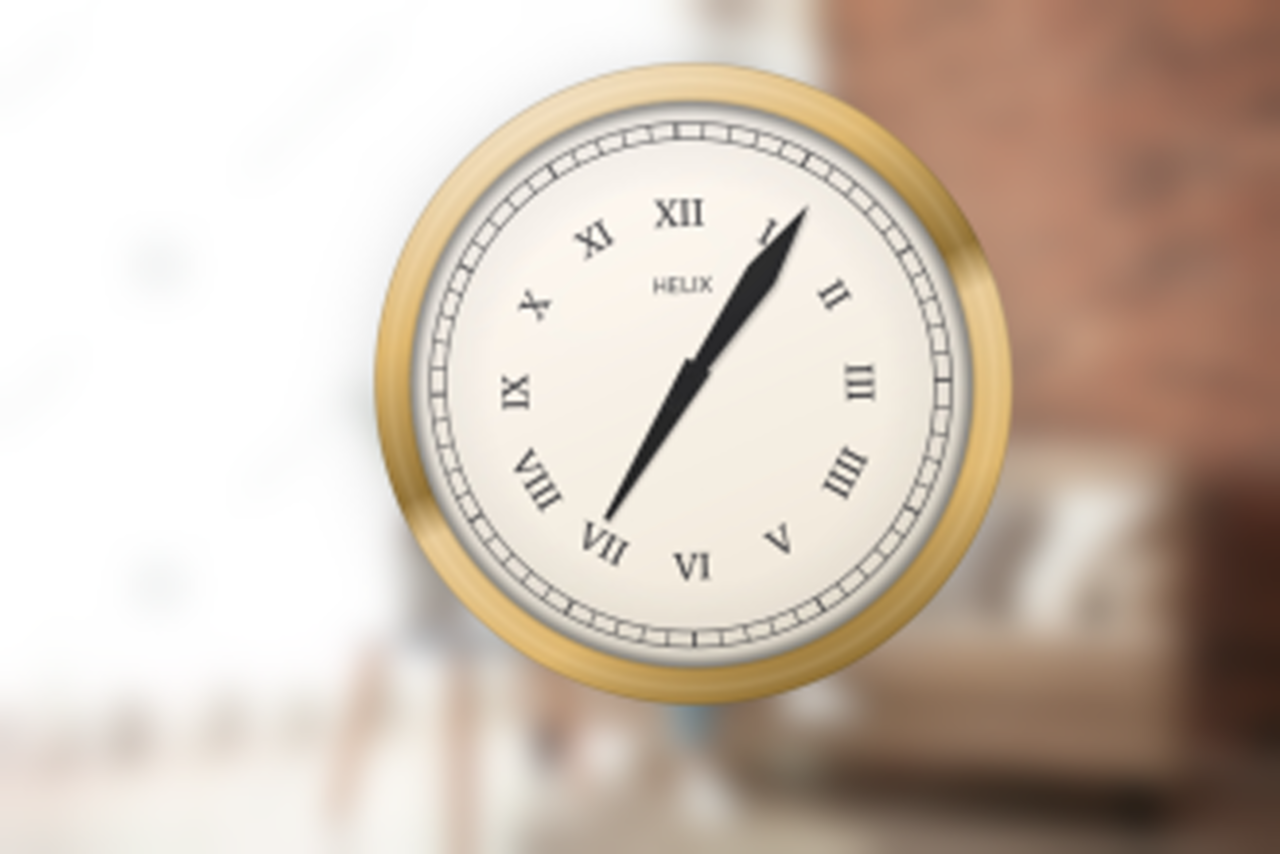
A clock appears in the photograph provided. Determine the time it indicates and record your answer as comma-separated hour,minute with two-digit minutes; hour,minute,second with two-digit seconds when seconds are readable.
7,06
